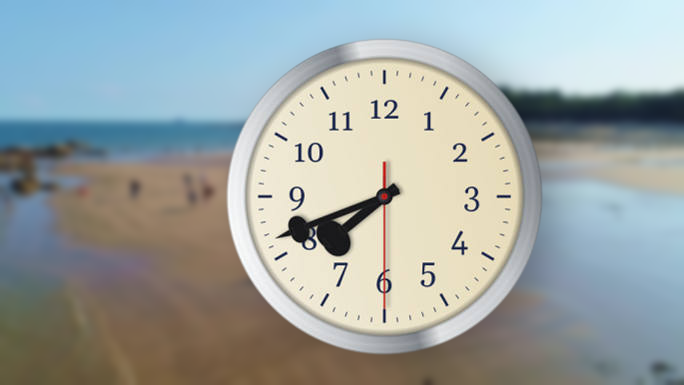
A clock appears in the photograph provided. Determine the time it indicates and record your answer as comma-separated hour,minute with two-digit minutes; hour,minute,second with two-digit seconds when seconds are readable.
7,41,30
